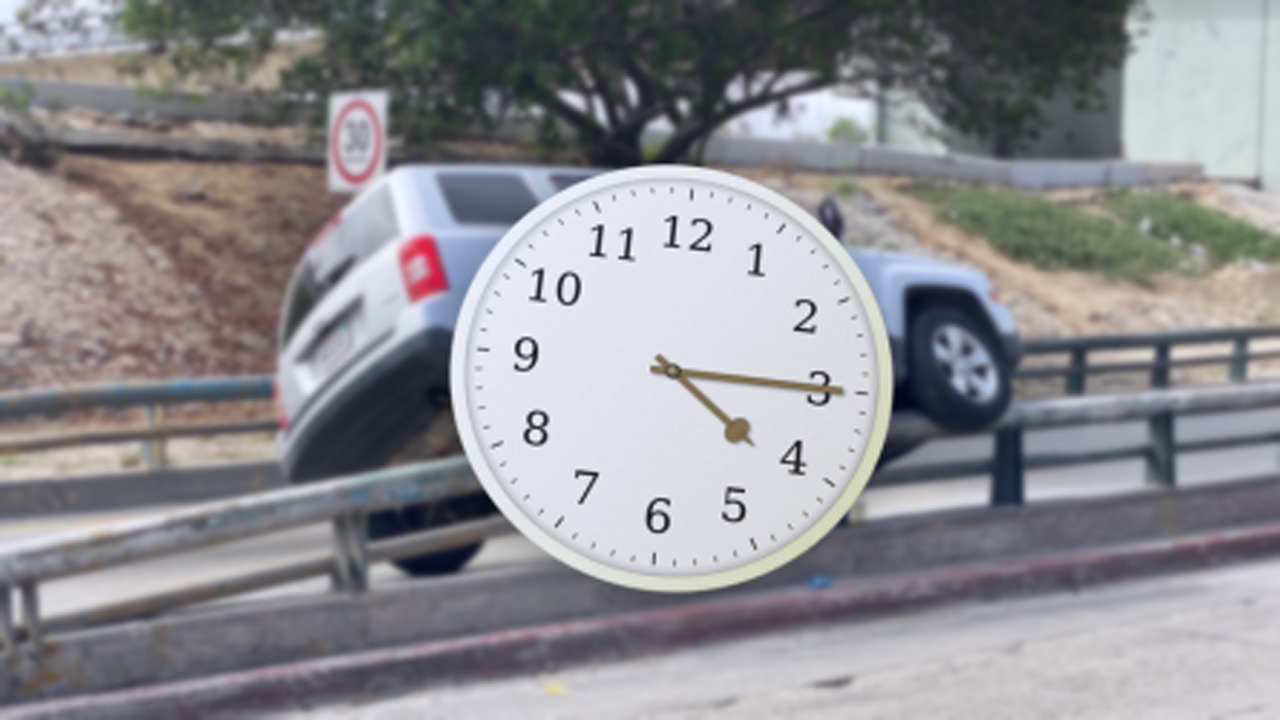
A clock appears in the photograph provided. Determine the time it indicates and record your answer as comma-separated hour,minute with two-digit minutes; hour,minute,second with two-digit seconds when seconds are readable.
4,15
